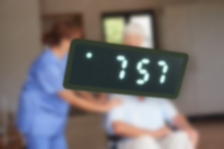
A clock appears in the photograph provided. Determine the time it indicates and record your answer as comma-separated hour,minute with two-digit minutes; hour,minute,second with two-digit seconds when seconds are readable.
7,57
